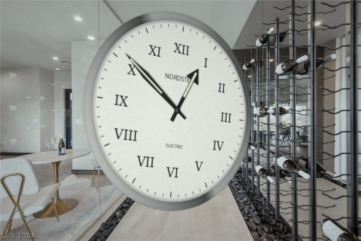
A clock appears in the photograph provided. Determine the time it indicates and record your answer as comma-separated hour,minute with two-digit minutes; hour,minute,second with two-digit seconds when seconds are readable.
12,51
